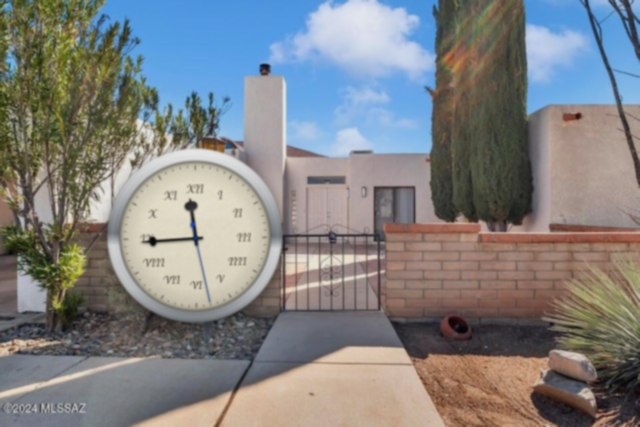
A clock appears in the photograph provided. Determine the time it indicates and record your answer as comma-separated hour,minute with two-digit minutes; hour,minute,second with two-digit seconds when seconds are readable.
11,44,28
